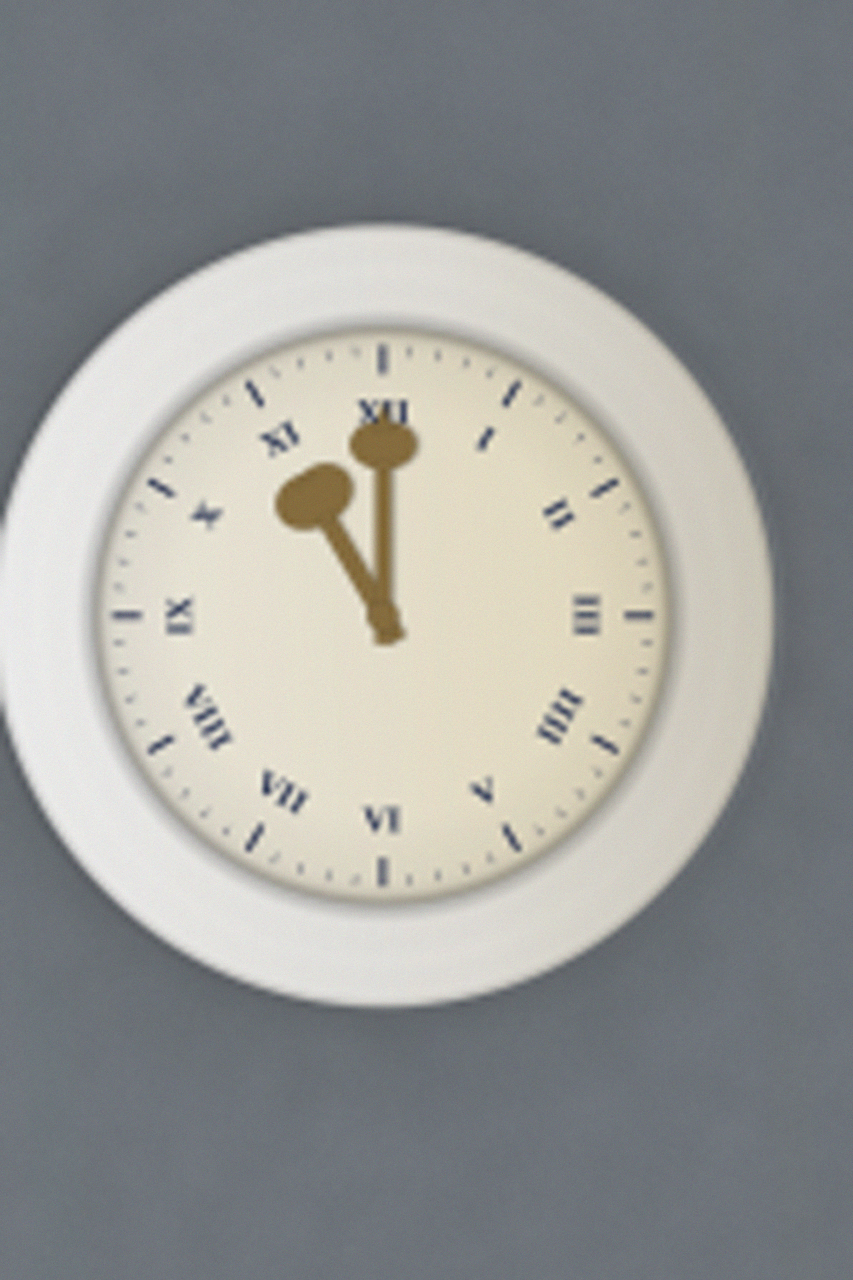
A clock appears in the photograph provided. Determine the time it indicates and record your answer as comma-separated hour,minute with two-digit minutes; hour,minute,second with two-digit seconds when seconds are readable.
11,00
